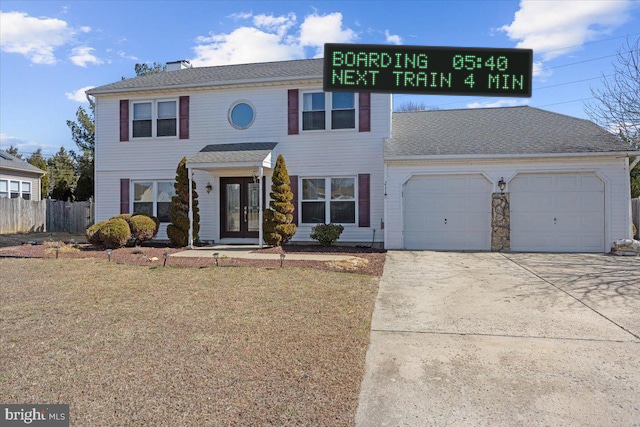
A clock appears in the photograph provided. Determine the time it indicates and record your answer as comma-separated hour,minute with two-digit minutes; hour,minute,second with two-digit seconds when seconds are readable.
5,40
